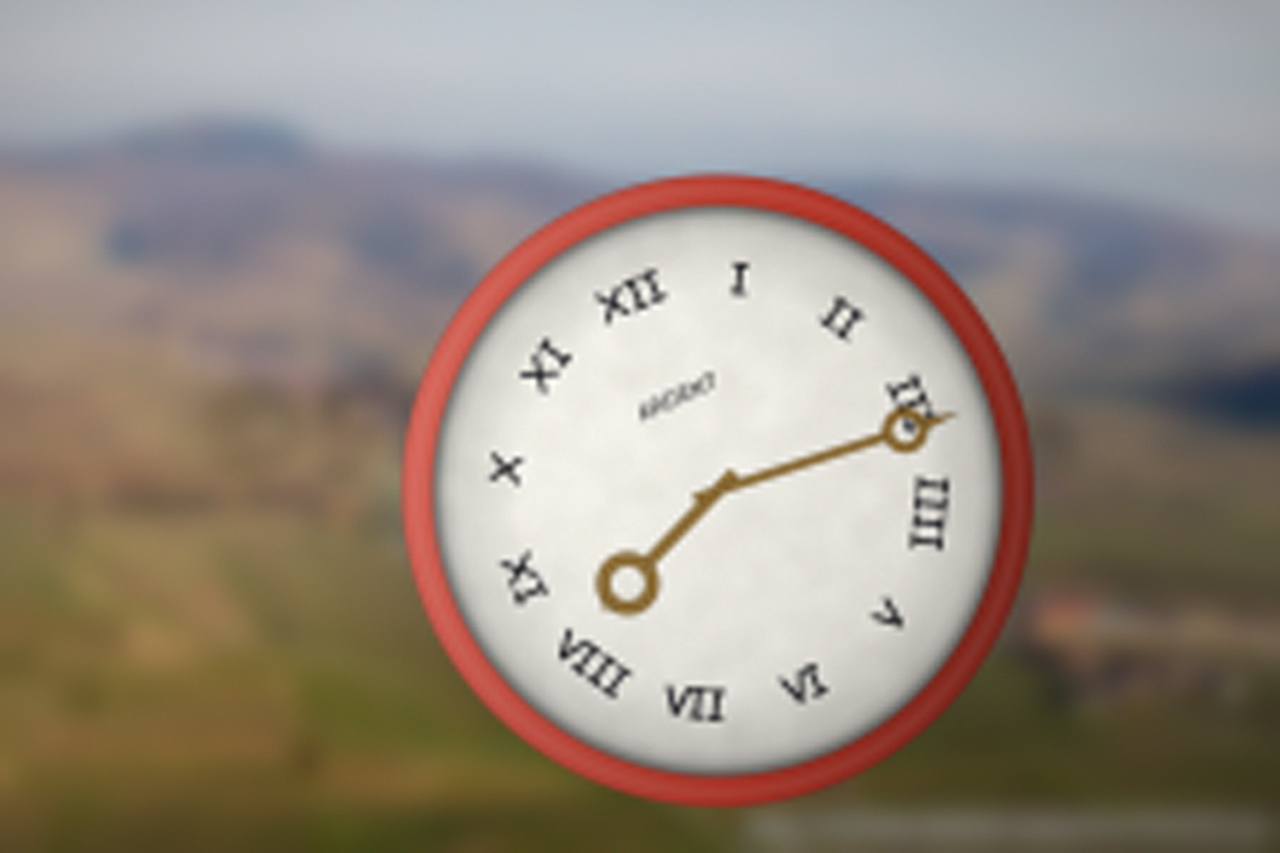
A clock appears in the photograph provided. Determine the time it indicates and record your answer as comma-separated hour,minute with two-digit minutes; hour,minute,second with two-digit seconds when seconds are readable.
8,16
